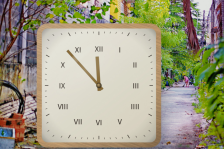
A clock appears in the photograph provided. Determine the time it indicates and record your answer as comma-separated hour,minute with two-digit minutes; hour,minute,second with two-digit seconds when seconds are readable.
11,53
